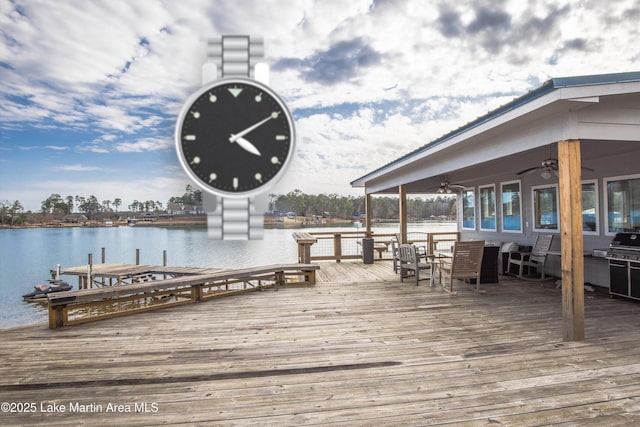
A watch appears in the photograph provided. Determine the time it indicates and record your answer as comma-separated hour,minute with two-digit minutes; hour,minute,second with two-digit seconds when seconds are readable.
4,10
